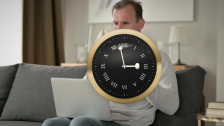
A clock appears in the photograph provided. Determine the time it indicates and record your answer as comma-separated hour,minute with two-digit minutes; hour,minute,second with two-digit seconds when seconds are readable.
2,58
